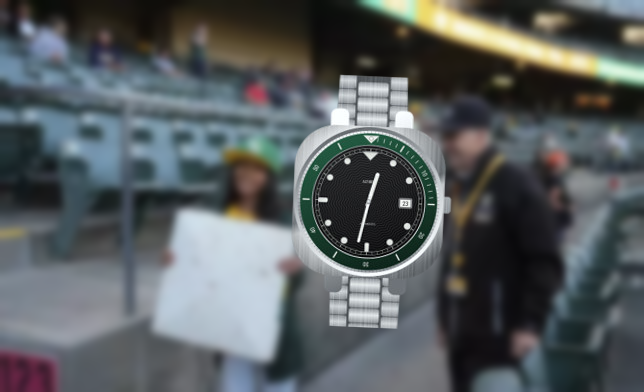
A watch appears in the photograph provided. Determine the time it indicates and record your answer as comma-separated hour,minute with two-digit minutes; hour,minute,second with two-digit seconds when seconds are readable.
12,32
